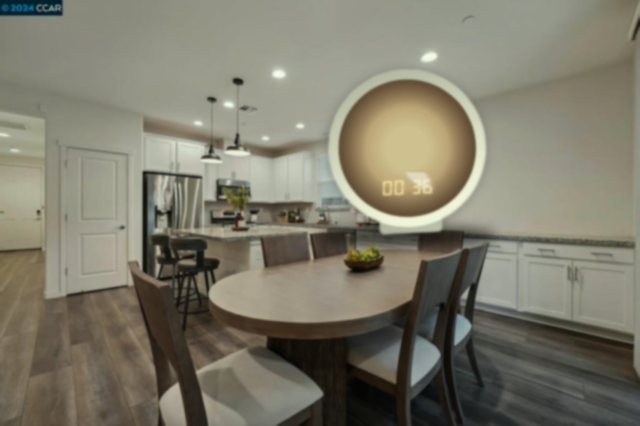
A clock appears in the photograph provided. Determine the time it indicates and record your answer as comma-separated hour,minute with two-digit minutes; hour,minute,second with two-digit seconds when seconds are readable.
0,36
